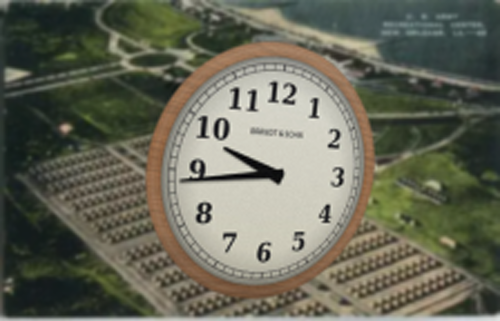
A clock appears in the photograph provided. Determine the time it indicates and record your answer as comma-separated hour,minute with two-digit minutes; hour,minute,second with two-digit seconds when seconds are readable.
9,44
